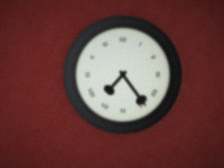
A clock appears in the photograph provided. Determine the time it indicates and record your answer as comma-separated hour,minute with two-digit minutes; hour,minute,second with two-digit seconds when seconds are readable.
7,24
